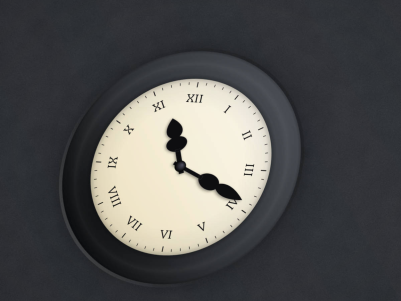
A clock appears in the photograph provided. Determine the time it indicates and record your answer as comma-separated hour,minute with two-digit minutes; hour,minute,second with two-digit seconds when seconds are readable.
11,19
